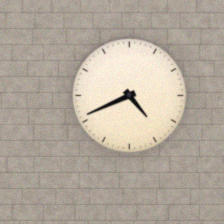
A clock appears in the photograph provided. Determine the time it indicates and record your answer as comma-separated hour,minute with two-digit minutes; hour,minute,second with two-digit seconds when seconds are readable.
4,41
